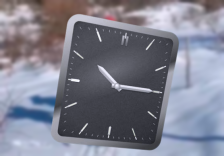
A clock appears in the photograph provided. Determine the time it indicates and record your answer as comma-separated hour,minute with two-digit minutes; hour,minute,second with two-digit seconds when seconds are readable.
10,15
